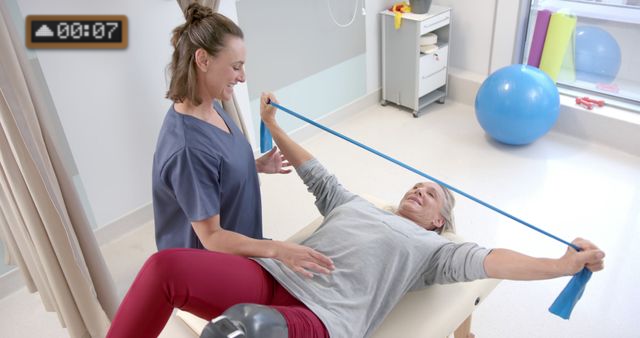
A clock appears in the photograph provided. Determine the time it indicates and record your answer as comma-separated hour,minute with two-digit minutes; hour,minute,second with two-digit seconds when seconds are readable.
0,07
